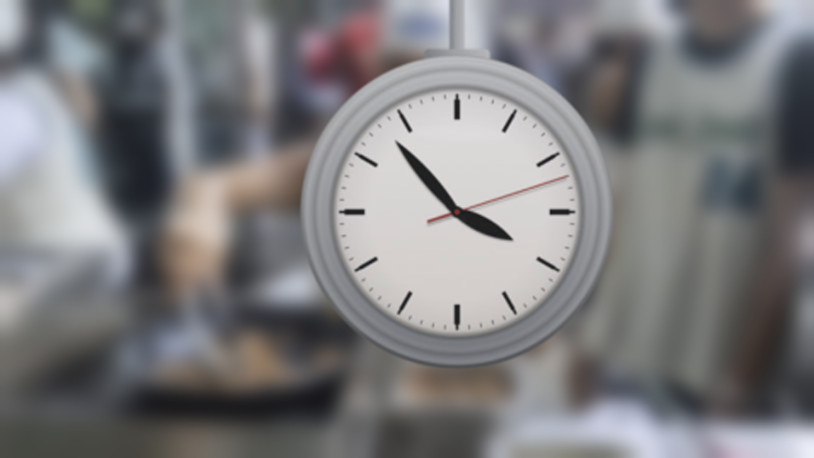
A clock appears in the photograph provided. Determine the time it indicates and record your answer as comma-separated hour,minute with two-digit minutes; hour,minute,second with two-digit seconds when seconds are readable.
3,53,12
